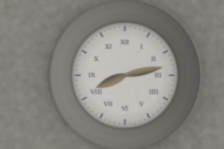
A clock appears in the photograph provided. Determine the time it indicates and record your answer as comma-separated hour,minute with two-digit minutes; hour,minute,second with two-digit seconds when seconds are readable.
8,13
